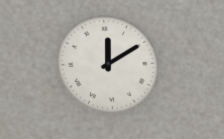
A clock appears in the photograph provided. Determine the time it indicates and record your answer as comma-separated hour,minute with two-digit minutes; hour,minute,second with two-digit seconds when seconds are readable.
12,10
